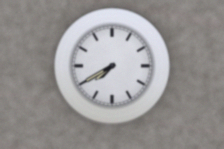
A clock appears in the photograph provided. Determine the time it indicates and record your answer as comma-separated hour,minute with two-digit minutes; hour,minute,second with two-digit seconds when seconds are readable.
7,40
